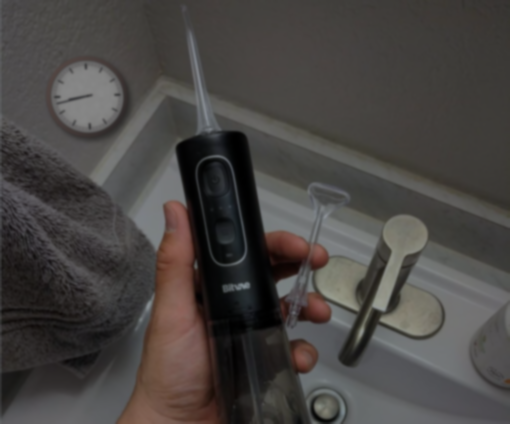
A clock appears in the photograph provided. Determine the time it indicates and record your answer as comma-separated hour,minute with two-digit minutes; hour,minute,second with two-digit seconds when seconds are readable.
8,43
